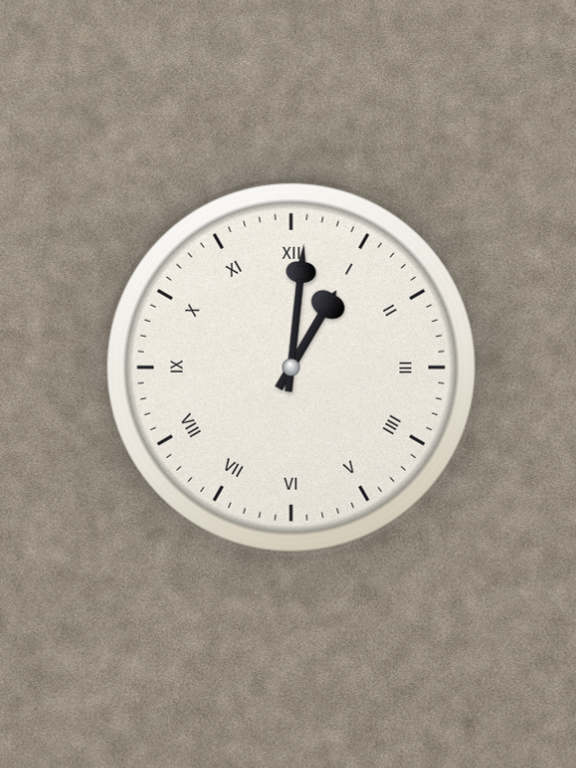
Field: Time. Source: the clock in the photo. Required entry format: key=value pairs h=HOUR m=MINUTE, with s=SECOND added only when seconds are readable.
h=1 m=1
